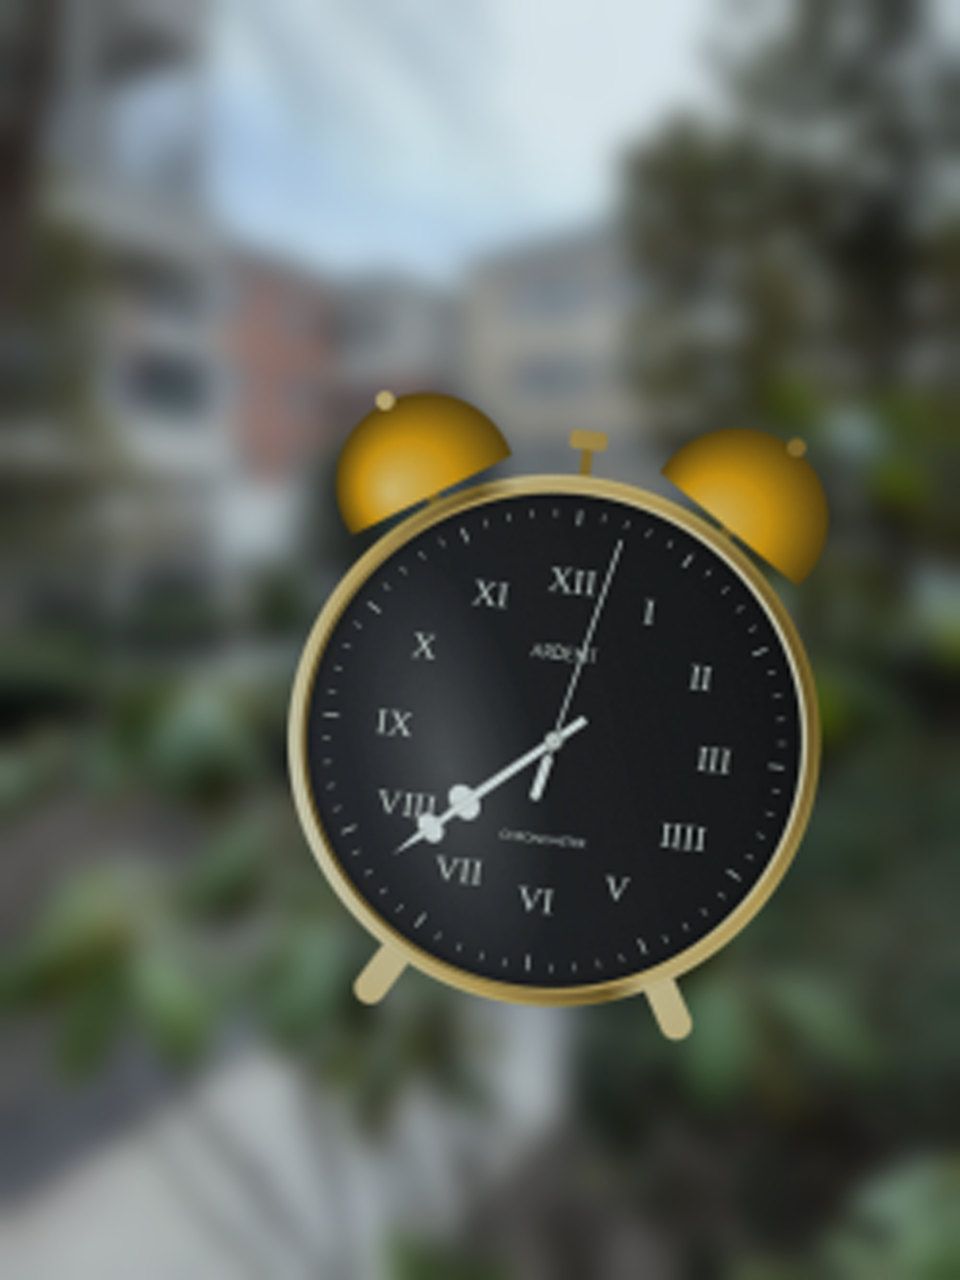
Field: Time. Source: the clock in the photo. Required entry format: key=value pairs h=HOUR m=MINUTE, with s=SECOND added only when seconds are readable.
h=7 m=38 s=2
